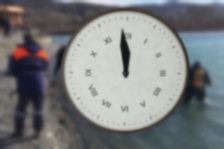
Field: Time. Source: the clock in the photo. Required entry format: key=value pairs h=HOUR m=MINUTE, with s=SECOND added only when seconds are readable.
h=11 m=59
